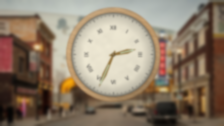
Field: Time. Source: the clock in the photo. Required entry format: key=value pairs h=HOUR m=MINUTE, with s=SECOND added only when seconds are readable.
h=2 m=34
